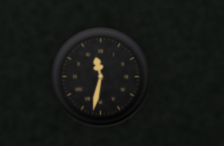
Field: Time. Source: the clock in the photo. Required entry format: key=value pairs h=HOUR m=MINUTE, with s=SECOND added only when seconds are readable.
h=11 m=32
